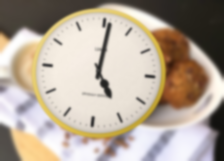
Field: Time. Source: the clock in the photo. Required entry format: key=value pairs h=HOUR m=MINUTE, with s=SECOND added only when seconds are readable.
h=5 m=1
